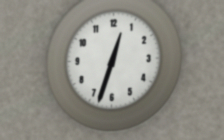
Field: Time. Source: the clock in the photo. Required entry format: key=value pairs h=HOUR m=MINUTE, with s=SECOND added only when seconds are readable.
h=12 m=33
